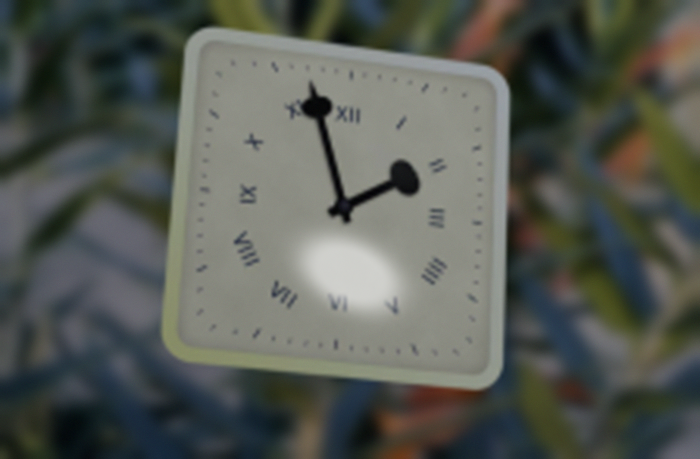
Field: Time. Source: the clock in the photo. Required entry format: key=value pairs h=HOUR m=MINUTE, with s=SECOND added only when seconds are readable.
h=1 m=57
